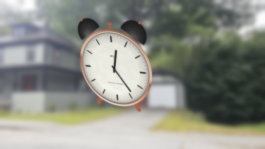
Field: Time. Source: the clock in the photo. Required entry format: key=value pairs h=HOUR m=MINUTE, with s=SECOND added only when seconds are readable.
h=12 m=24
